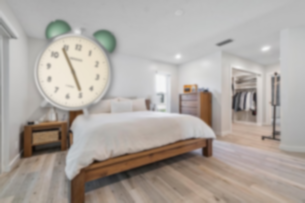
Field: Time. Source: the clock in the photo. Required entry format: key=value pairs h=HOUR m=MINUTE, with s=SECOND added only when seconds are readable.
h=4 m=54
